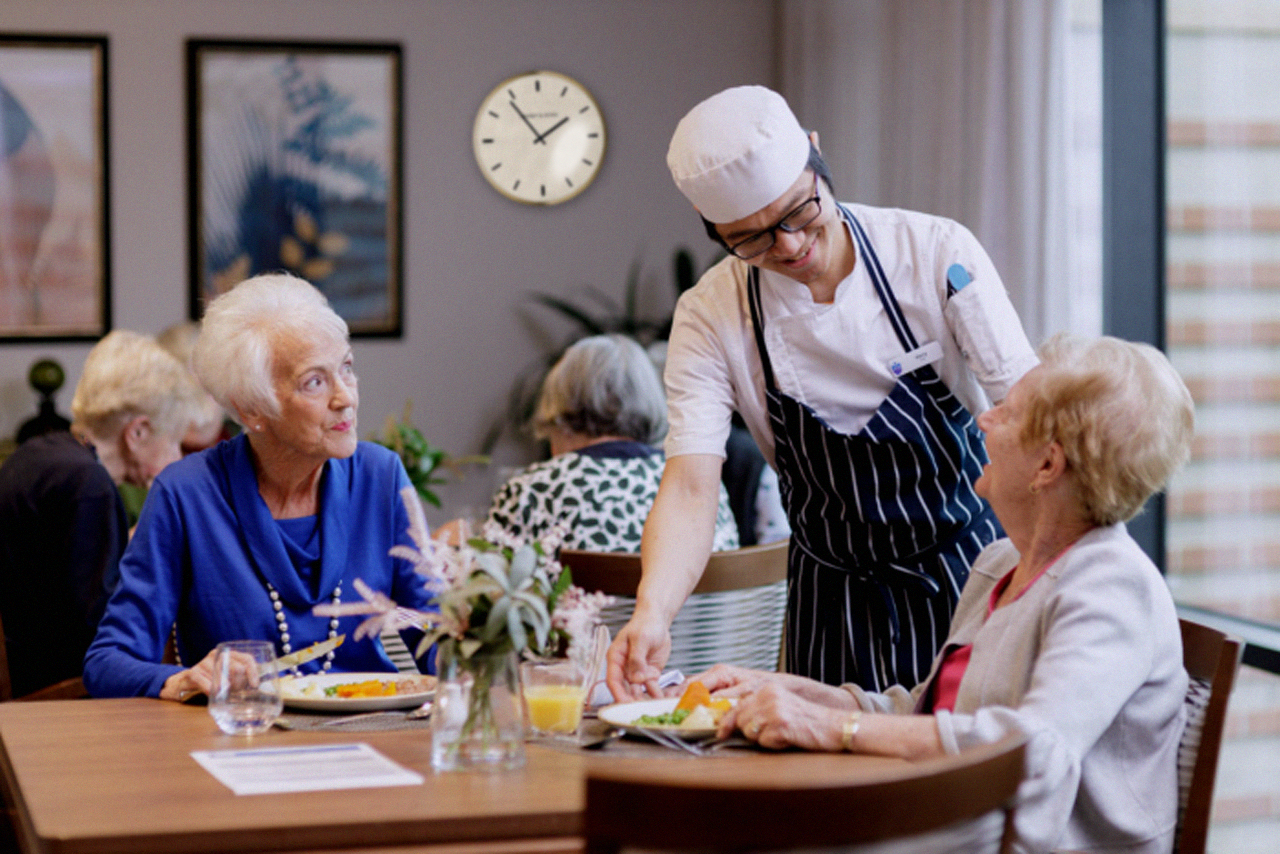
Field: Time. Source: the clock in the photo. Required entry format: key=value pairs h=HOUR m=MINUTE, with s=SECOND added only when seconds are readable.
h=1 m=54
